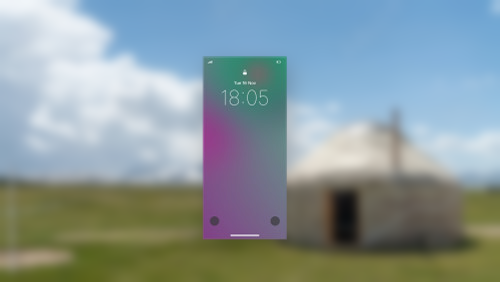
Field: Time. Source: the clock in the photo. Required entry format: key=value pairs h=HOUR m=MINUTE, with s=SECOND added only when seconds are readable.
h=18 m=5
